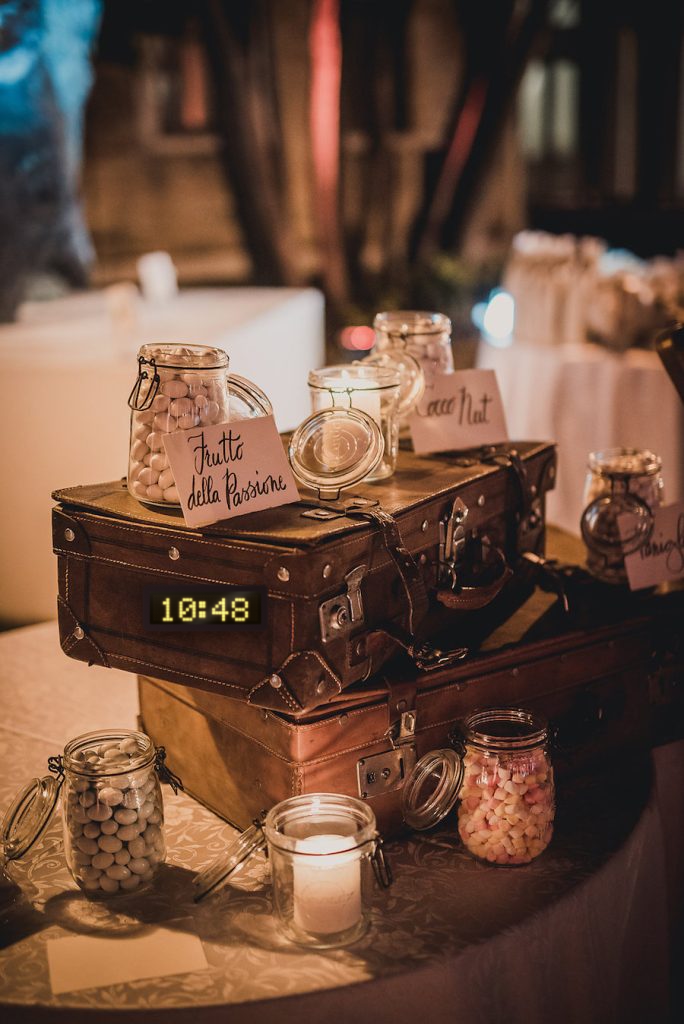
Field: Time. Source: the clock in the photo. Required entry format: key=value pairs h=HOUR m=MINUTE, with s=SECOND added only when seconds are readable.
h=10 m=48
